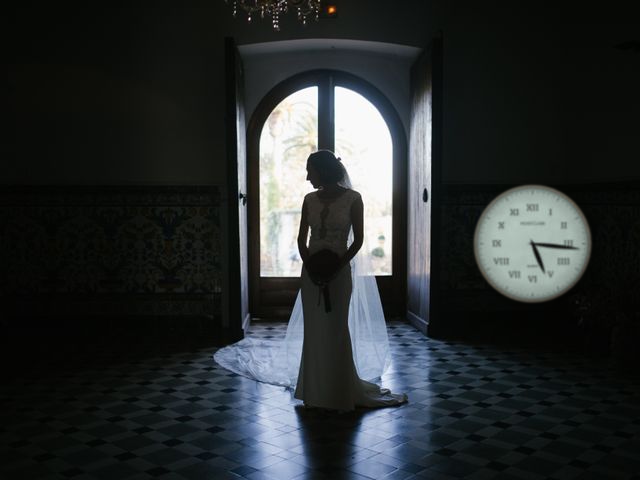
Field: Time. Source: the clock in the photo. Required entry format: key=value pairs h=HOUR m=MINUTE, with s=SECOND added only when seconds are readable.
h=5 m=16
